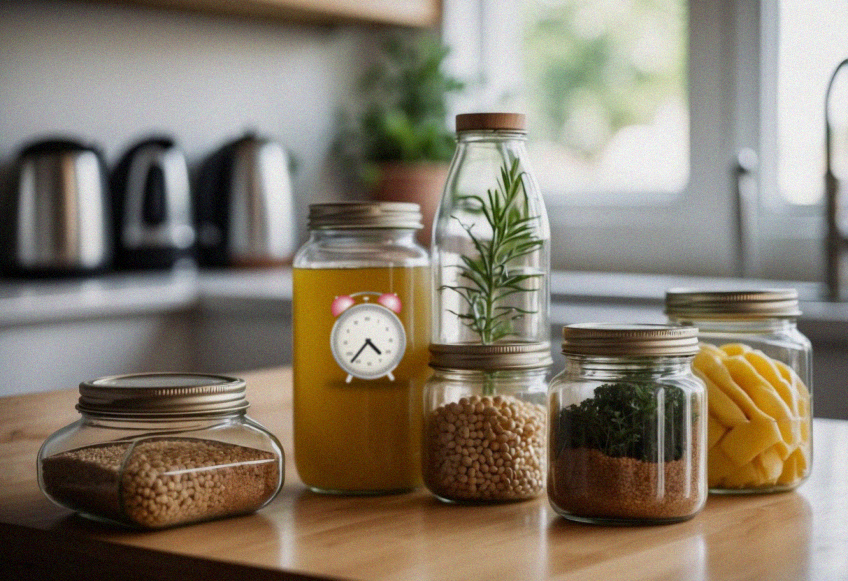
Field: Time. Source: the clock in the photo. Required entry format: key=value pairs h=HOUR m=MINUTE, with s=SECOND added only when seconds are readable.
h=4 m=37
